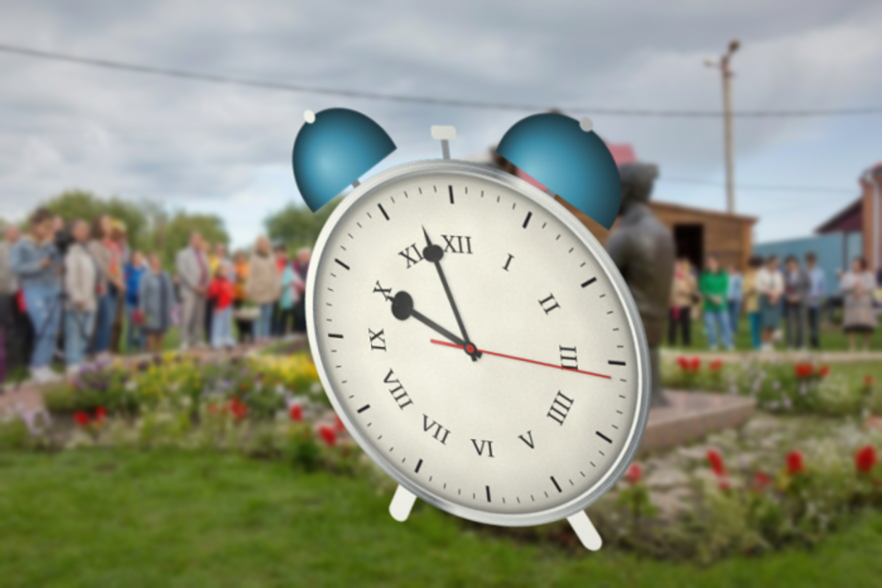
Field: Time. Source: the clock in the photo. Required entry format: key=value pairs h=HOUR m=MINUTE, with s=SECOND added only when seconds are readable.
h=9 m=57 s=16
